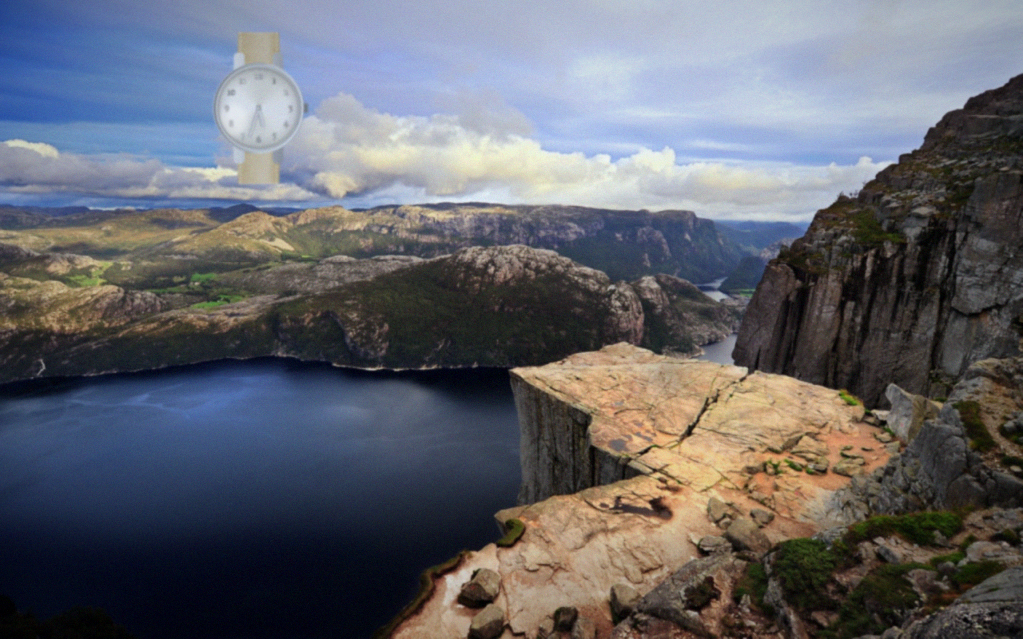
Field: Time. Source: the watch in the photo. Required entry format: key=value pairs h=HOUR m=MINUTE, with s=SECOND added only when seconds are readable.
h=5 m=33
